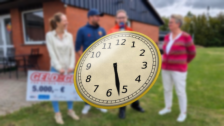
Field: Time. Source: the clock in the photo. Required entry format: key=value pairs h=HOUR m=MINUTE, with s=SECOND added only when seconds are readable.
h=5 m=27
